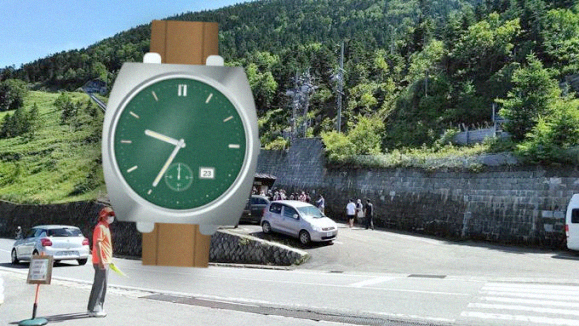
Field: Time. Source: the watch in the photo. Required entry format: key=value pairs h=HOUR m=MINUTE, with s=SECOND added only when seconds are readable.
h=9 m=35
